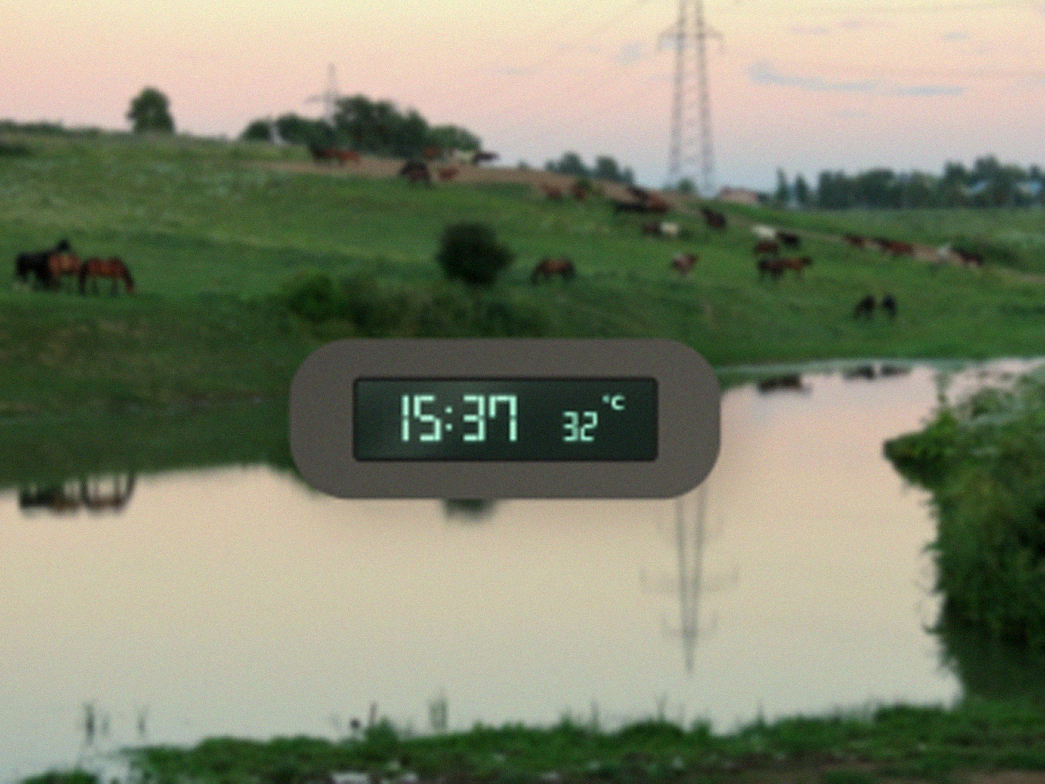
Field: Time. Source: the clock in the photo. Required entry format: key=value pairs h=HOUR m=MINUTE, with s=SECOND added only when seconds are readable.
h=15 m=37
